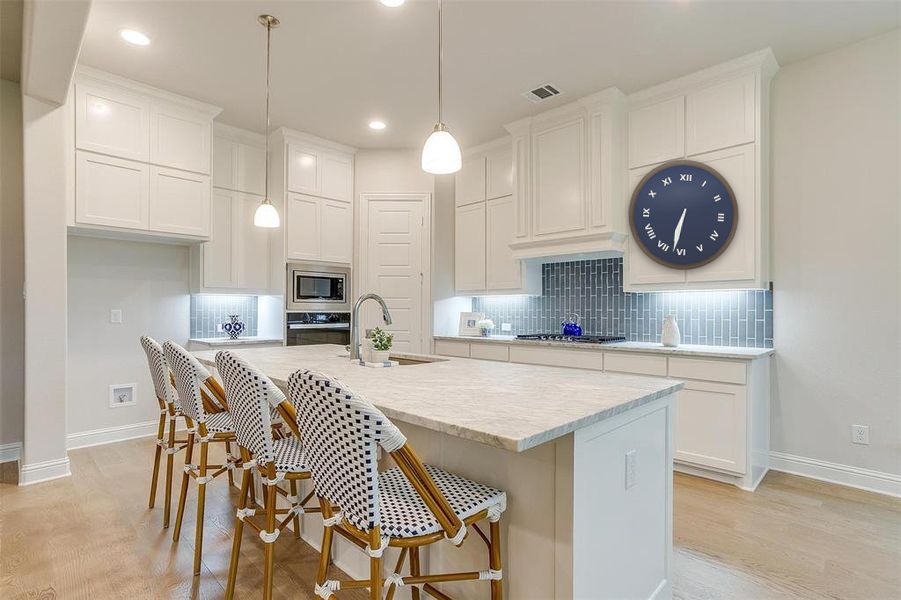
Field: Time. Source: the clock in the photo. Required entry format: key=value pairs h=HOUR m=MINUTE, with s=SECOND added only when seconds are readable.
h=6 m=32
